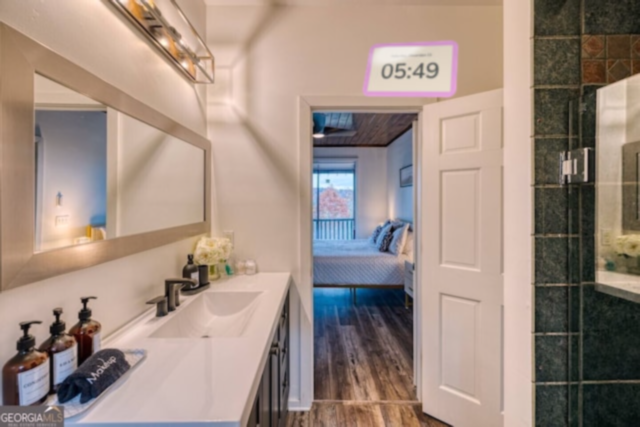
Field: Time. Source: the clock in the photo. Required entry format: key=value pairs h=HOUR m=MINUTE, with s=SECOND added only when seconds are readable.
h=5 m=49
